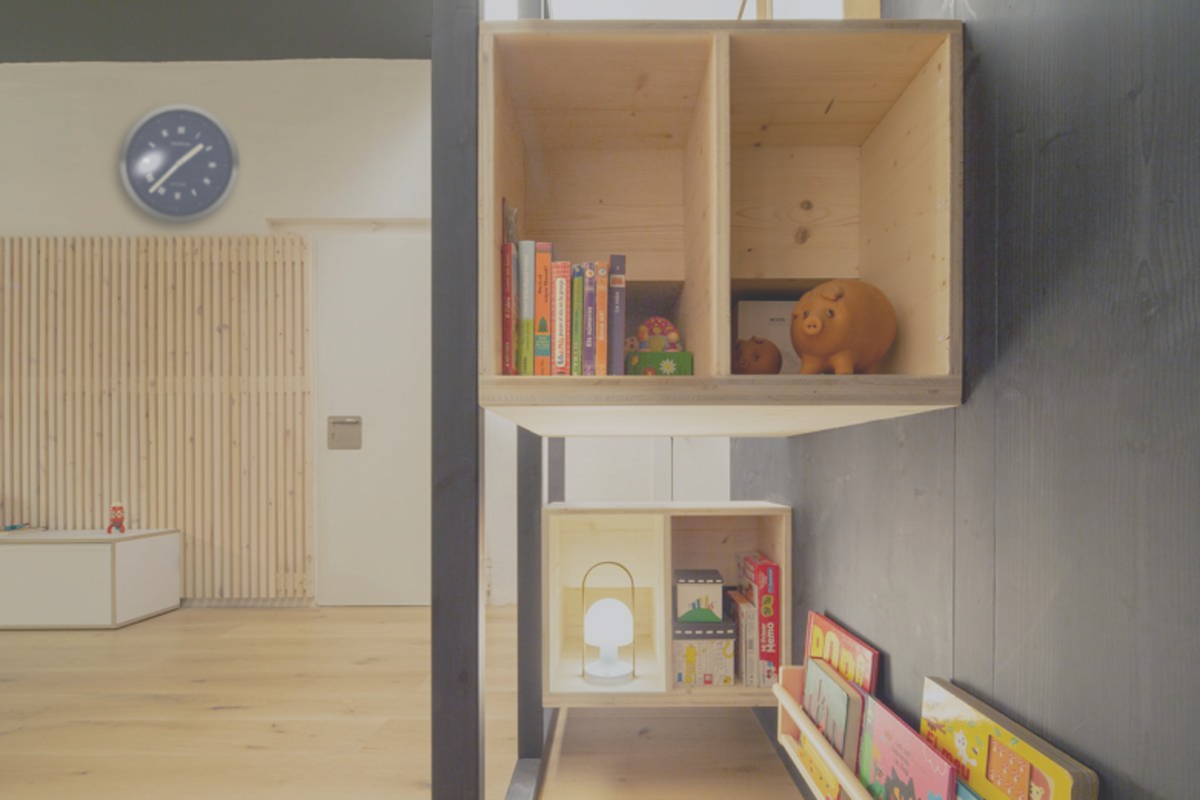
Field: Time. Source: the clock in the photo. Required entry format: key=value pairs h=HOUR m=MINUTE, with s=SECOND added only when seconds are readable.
h=1 m=37
